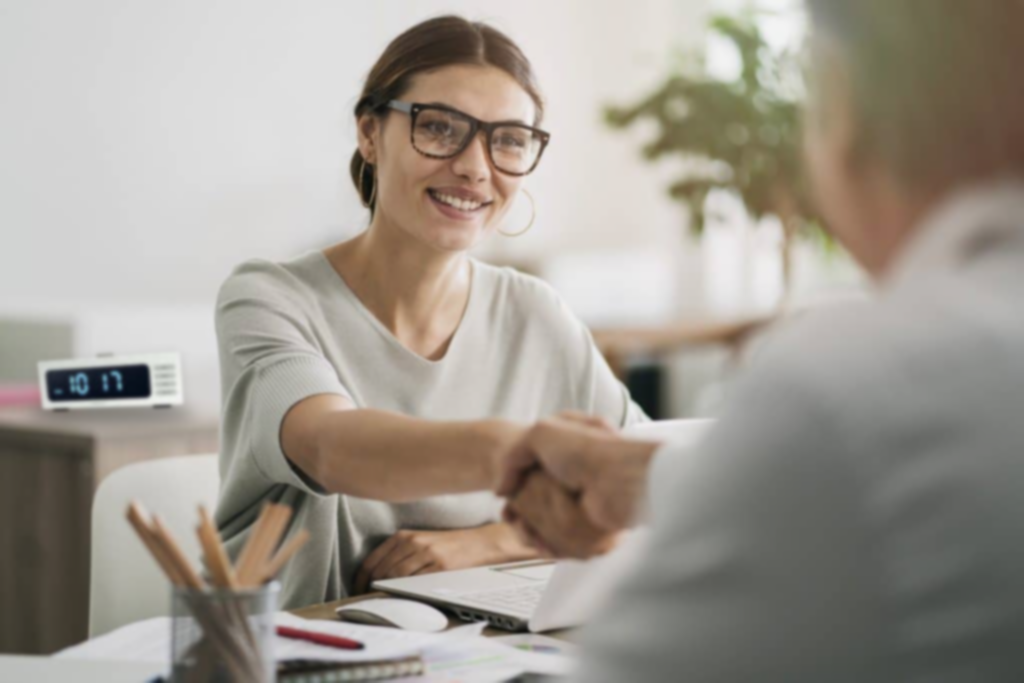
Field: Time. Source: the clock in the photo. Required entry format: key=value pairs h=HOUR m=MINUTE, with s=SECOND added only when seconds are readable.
h=10 m=17
